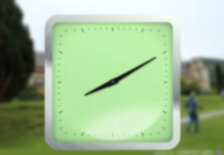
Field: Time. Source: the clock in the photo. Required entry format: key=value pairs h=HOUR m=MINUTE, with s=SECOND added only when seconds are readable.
h=8 m=10
